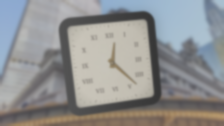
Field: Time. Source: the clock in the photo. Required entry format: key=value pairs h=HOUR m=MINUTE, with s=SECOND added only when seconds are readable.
h=12 m=23
